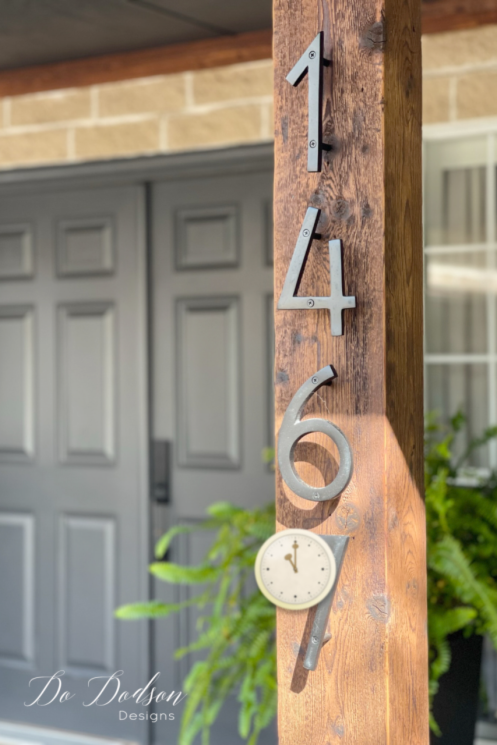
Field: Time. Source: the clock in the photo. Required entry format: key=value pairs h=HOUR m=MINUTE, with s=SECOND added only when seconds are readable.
h=11 m=0
